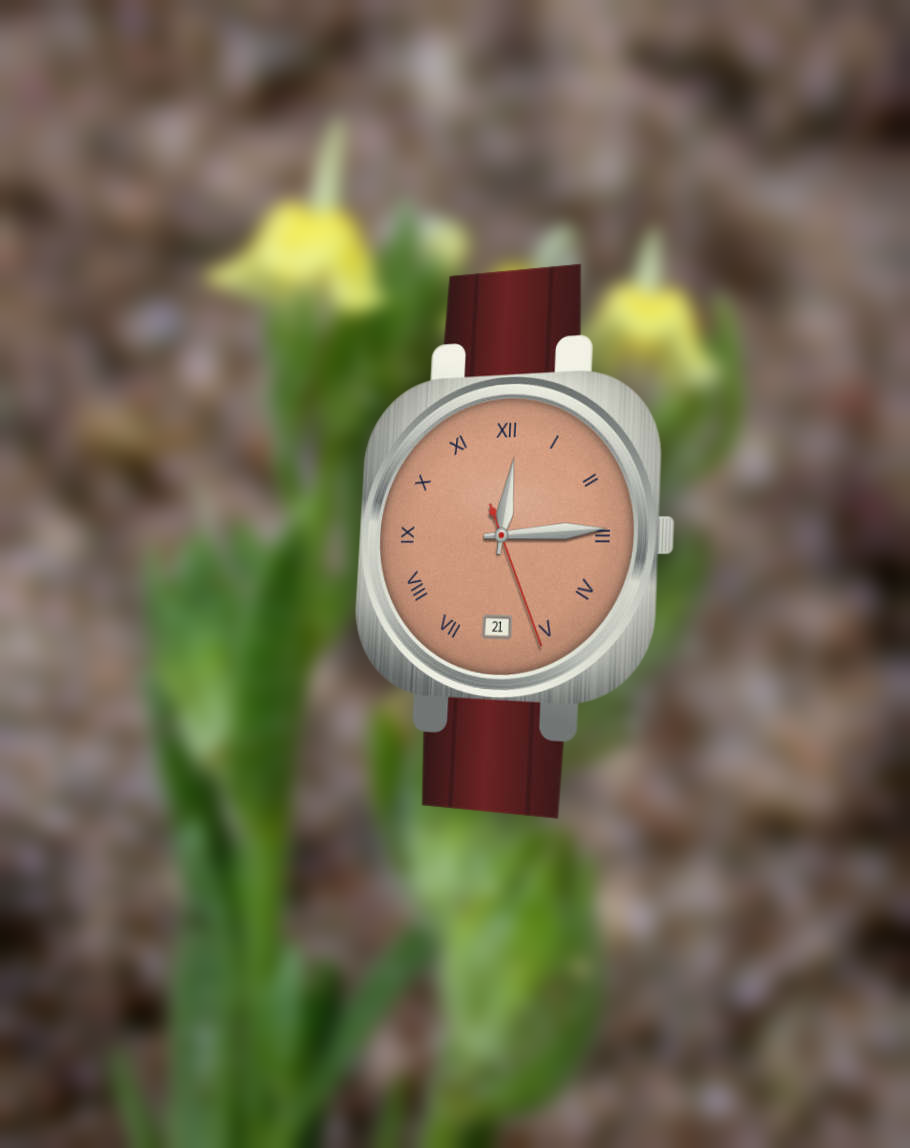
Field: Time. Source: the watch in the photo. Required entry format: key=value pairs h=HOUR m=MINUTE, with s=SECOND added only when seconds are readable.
h=12 m=14 s=26
